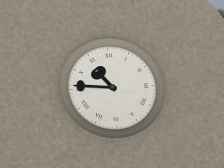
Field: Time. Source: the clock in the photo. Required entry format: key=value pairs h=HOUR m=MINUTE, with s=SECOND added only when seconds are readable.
h=10 m=46
